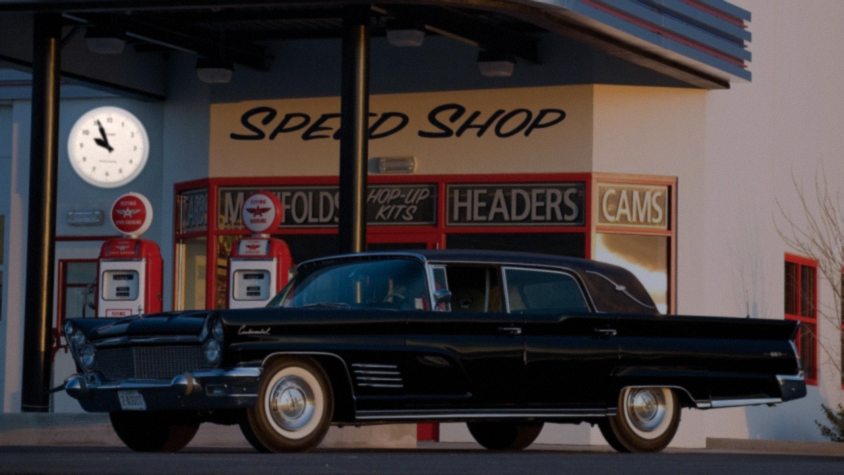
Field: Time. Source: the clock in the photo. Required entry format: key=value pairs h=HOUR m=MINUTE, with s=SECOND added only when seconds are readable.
h=9 m=56
